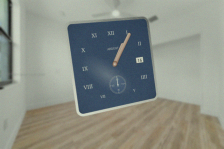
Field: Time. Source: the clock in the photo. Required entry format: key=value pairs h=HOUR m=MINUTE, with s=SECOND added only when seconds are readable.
h=1 m=6
